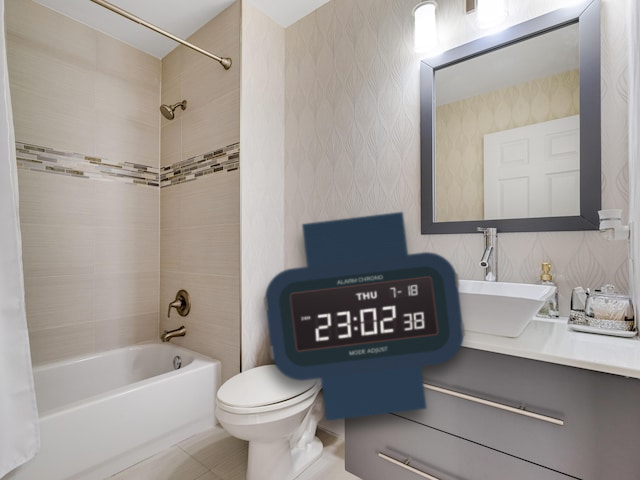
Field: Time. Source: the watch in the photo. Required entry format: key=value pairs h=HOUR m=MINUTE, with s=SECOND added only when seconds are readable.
h=23 m=2 s=38
